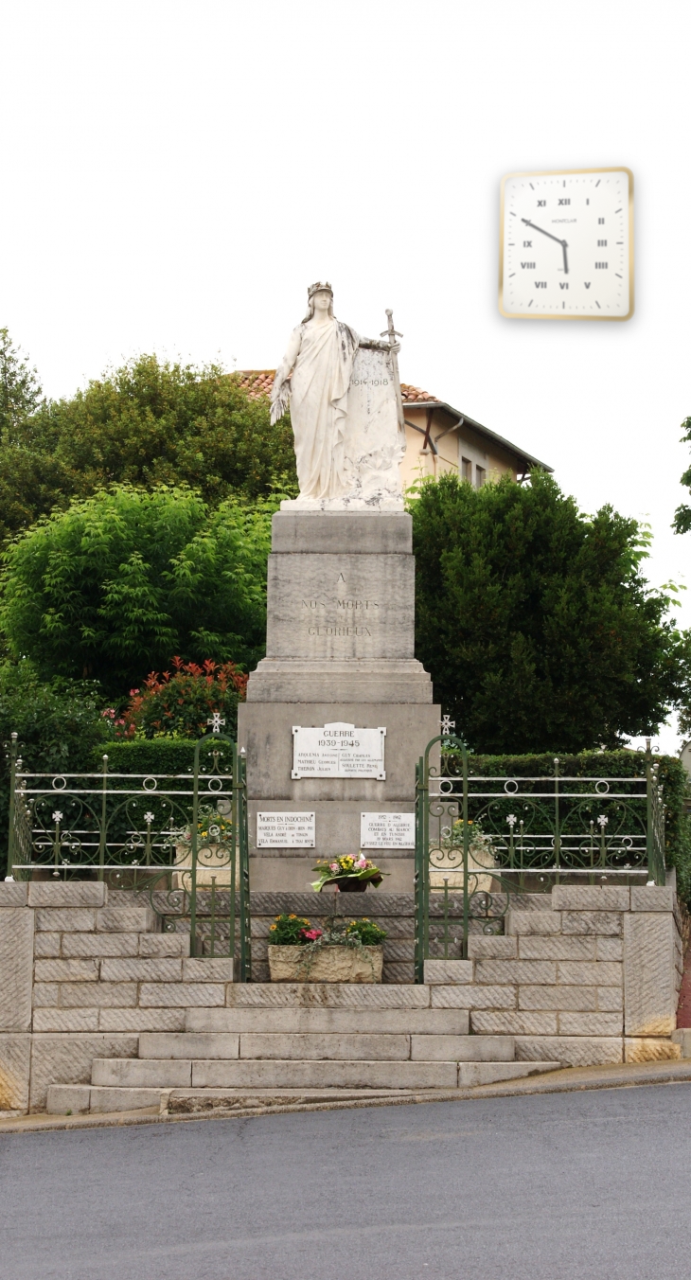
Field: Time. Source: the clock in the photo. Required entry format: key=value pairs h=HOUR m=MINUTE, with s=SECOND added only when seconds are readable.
h=5 m=50
